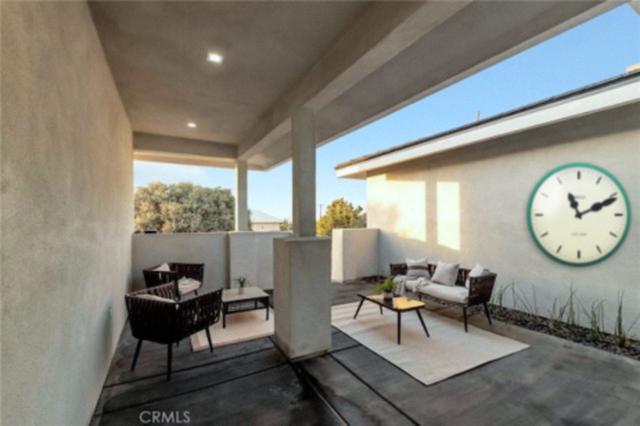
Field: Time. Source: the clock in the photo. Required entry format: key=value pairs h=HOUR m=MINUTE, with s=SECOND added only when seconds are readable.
h=11 m=11
